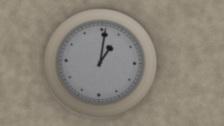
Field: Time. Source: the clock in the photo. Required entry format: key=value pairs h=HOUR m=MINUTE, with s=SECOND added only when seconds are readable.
h=1 m=1
